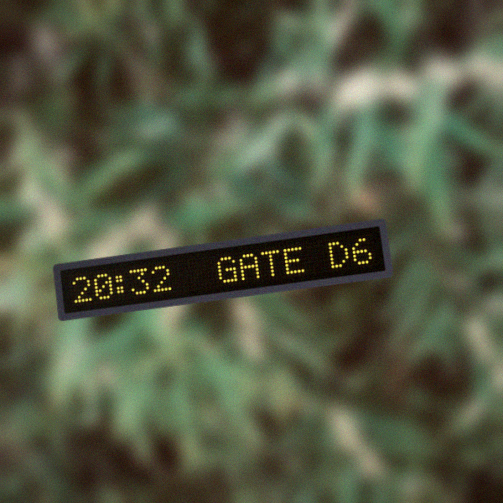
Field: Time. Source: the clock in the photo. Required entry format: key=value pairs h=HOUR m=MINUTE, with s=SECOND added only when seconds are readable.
h=20 m=32
